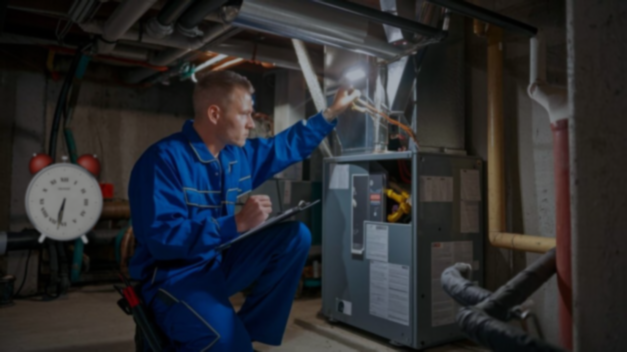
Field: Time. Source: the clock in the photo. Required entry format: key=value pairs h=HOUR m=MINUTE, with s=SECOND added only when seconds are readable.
h=6 m=32
